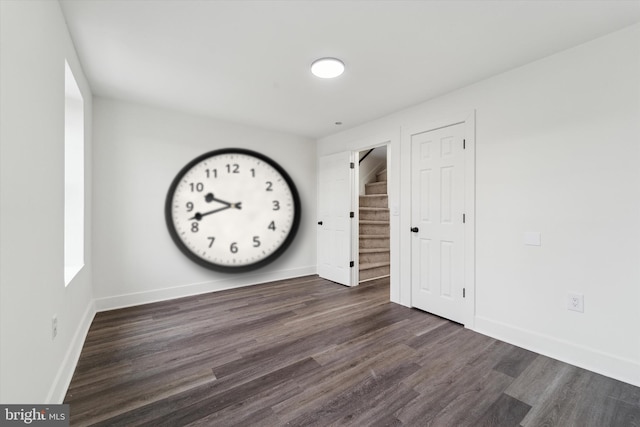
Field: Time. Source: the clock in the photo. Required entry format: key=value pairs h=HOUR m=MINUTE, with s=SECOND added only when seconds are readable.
h=9 m=42
